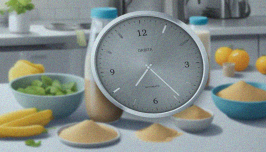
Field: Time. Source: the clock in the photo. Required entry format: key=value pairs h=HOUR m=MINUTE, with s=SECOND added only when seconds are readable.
h=7 m=24
